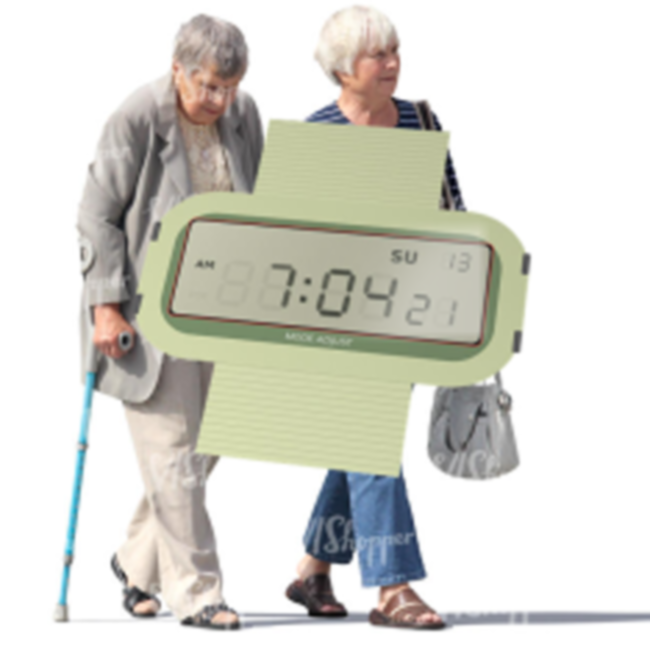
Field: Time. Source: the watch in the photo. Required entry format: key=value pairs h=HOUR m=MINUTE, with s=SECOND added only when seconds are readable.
h=7 m=4 s=21
